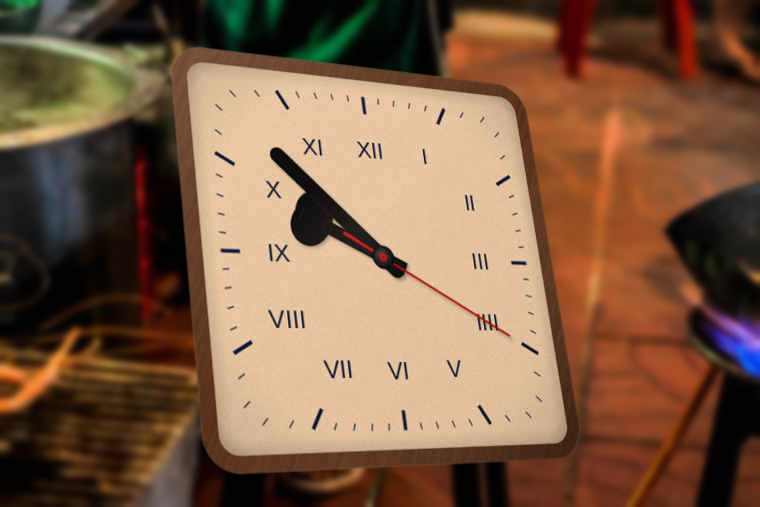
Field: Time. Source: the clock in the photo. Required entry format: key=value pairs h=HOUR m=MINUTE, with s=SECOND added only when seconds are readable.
h=9 m=52 s=20
